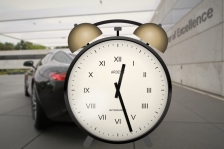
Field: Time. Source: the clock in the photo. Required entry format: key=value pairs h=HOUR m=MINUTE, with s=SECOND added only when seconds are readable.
h=12 m=27
